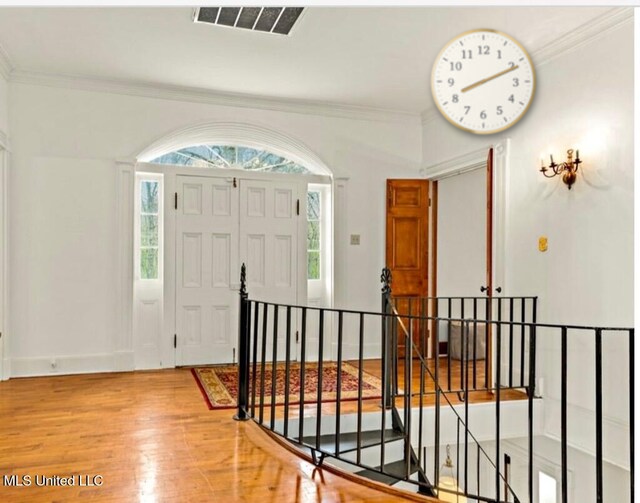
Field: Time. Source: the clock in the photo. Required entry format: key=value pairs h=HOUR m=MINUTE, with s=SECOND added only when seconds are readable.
h=8 m=11
